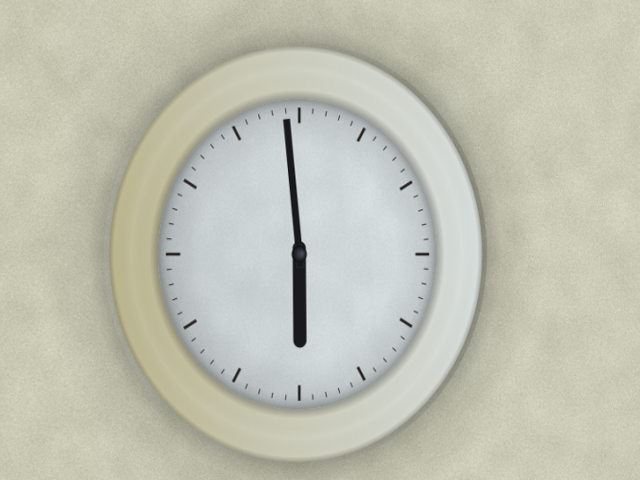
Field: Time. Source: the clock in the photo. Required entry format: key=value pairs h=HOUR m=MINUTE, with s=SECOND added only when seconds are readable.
h=5 m=59
